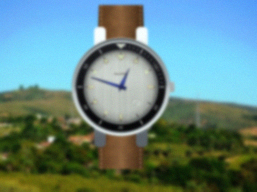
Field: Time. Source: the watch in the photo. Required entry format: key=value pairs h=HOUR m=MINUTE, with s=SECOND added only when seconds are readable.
h=12 m=48
